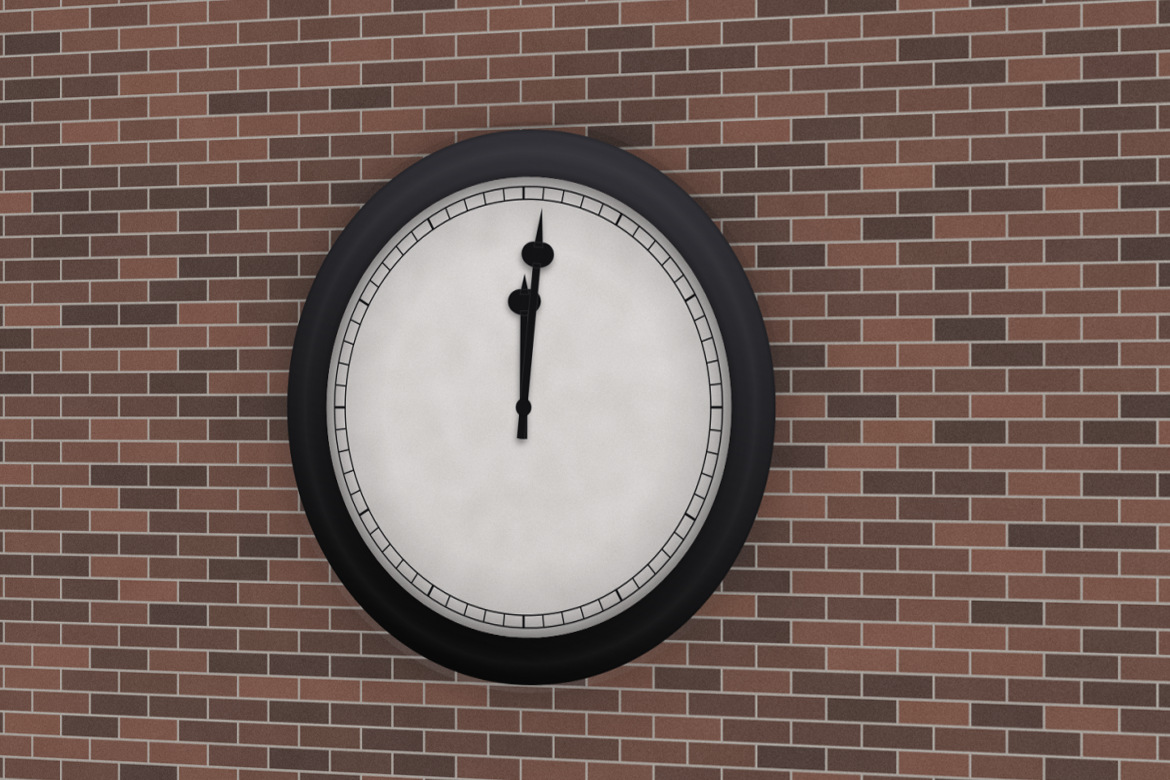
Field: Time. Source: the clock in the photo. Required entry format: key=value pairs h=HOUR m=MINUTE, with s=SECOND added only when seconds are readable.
h=12 m=1
